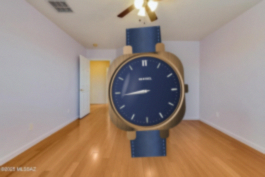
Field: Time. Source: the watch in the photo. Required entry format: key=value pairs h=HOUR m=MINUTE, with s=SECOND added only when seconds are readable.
h=8 m=44
